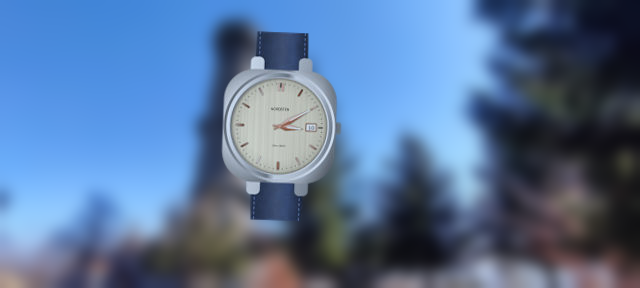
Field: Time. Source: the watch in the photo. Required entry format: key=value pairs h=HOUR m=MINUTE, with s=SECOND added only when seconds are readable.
h=3 m=10
